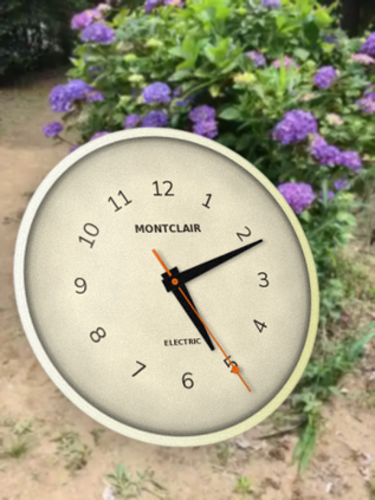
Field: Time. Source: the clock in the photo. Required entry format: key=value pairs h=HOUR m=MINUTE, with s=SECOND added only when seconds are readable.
h=5 m=11 s=25
